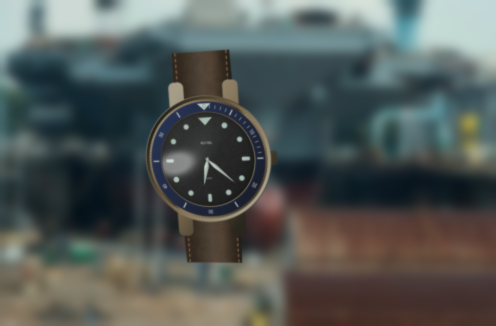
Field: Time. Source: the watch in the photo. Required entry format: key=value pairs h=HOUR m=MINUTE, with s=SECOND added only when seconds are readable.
h=6 m=22
